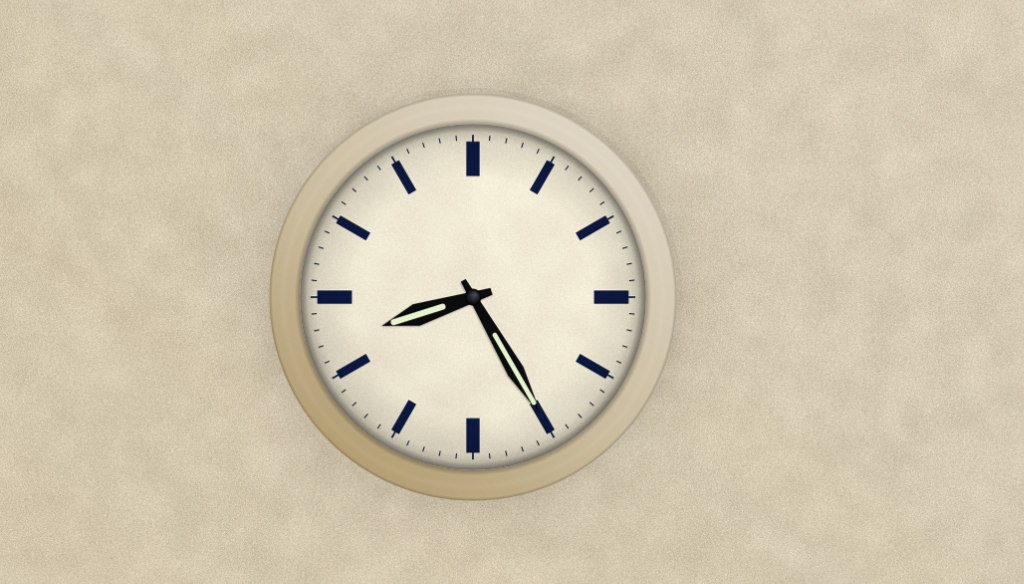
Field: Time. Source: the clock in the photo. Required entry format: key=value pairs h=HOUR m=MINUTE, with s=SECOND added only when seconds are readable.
h=8 m=25
